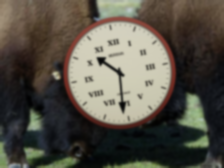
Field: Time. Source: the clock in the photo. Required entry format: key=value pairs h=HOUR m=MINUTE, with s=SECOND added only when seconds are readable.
h=10 m=31
